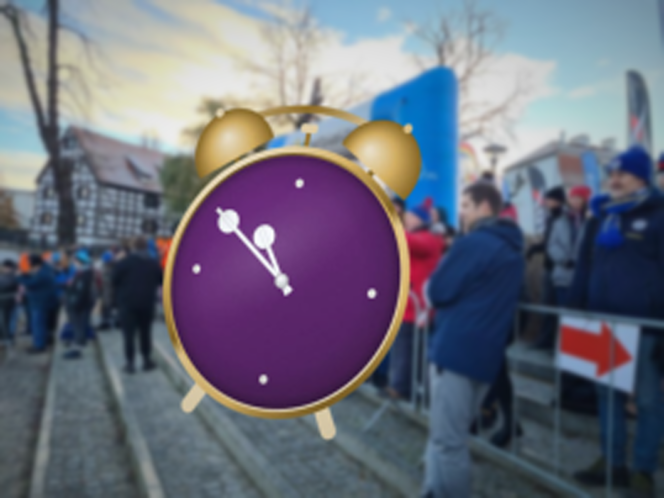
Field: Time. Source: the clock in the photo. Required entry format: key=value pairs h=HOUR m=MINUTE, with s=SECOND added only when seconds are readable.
h=10 m=51
